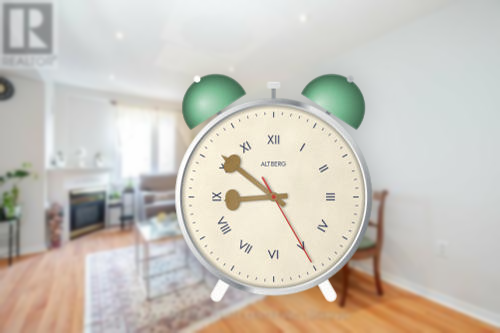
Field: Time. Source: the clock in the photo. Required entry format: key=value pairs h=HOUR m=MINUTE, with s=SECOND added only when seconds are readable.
h=8 m=51 s=25
